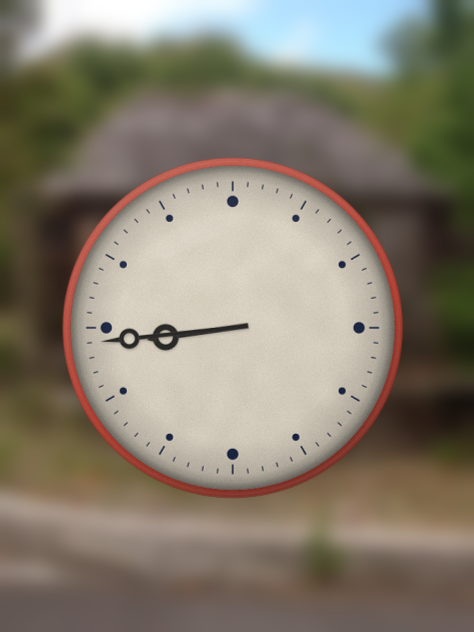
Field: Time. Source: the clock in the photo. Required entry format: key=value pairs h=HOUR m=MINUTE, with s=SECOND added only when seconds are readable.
h=8 m=44
